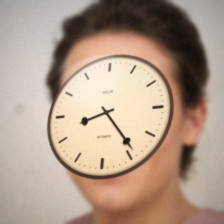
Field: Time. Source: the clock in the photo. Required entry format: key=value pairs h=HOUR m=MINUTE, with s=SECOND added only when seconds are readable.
h=8 m=24
